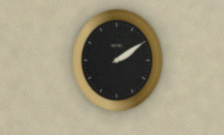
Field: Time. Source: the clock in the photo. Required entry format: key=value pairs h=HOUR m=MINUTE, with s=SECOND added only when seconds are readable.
h=2 m=10
